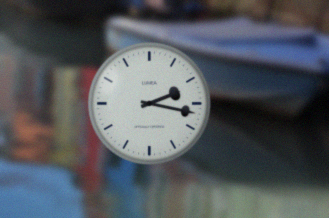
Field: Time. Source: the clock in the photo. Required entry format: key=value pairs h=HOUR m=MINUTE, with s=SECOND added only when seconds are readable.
h=2 m=17
